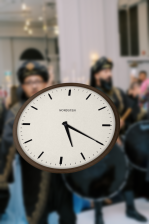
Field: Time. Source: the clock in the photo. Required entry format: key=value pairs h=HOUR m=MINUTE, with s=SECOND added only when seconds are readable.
h=5 m=20
